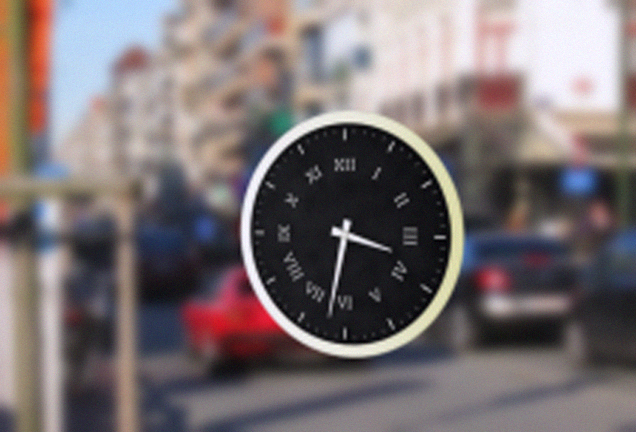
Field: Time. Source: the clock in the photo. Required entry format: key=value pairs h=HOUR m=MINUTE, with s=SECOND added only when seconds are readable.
h=3 m=32
